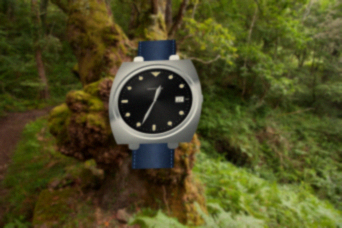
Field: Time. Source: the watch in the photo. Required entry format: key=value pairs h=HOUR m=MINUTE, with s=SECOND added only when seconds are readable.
h=12 m=34
